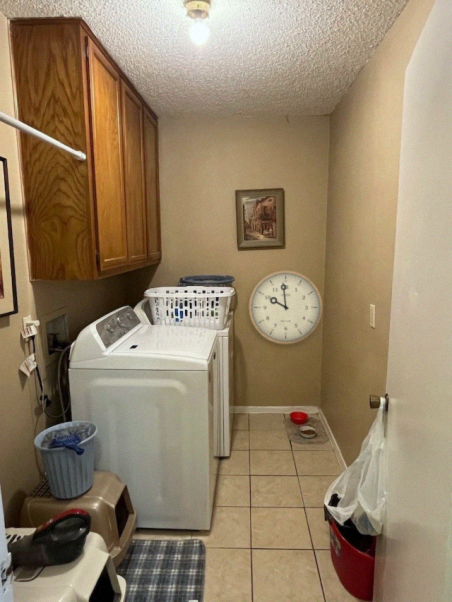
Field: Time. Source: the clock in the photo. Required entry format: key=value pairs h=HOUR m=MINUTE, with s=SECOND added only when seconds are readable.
h=9 m=59
